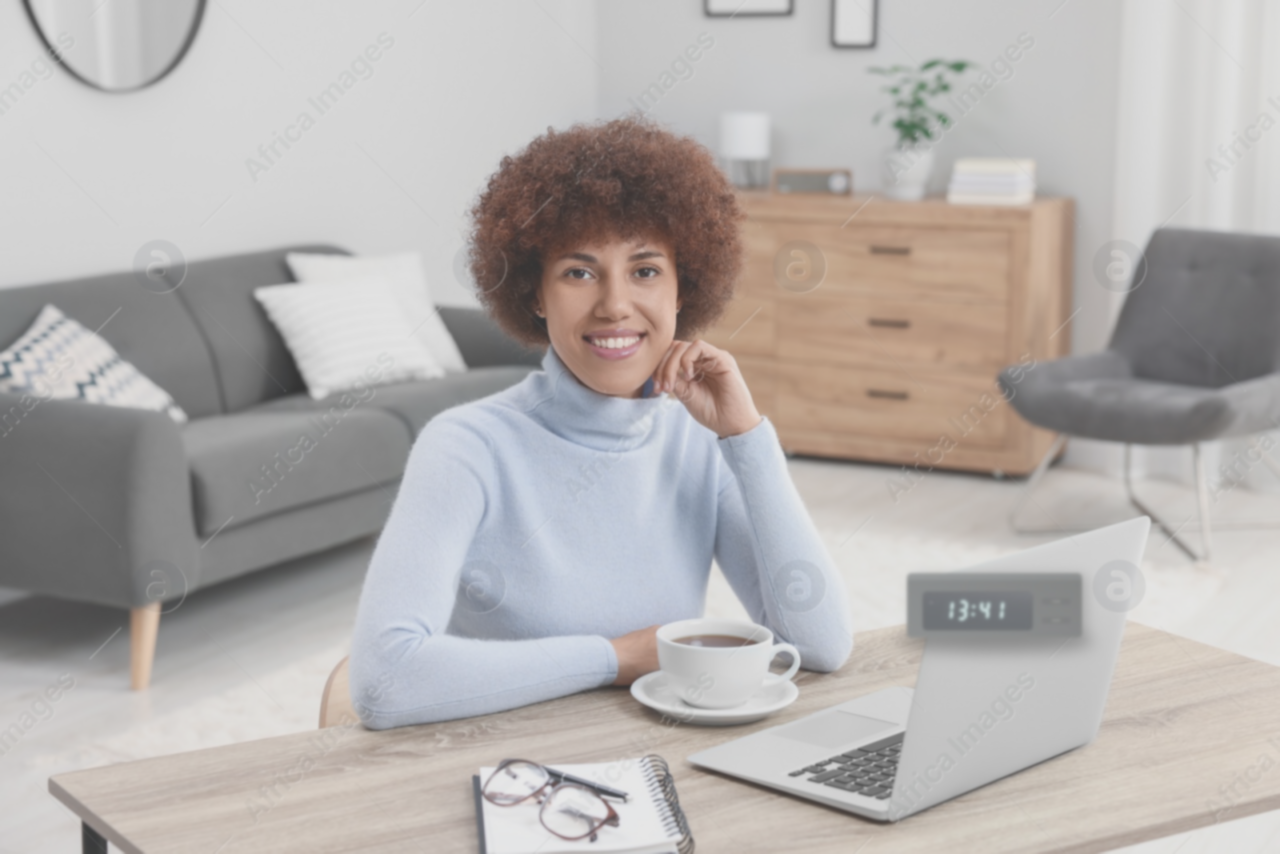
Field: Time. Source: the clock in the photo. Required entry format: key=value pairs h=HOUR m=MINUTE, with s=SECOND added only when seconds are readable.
h=13 m=41
